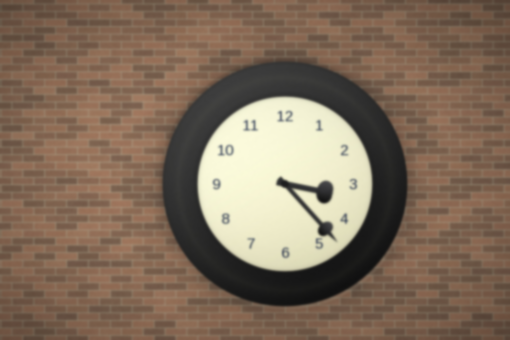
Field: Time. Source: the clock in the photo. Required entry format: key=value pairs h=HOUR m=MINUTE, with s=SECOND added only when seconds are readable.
h=3 m=23
